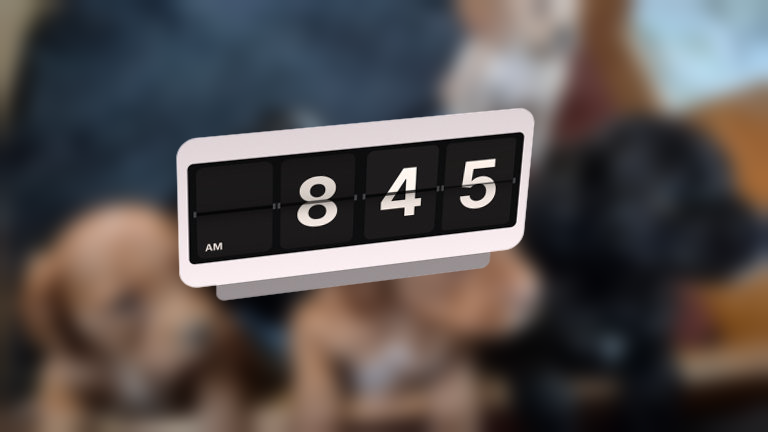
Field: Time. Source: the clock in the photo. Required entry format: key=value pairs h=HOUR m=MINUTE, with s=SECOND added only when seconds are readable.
h=8 m=45
